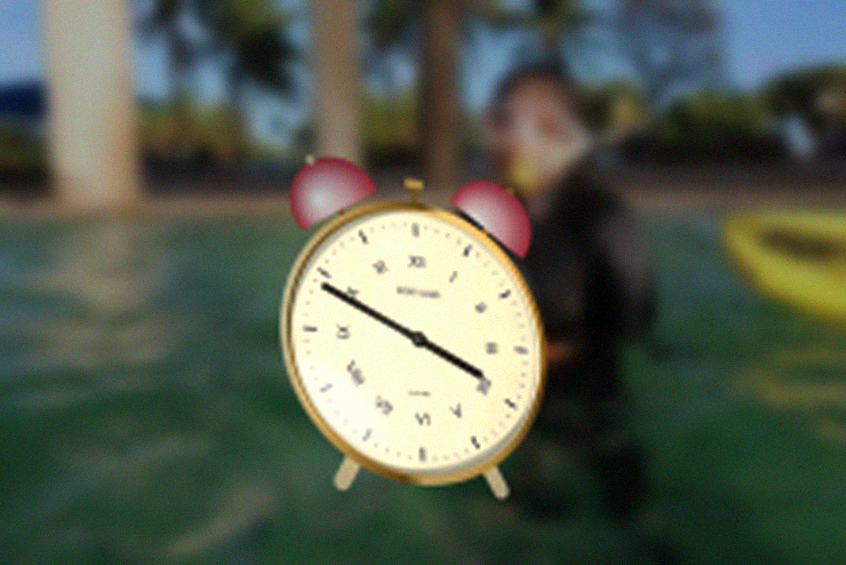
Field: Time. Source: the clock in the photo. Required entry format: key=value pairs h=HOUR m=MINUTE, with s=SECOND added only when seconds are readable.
h=3 m=49
